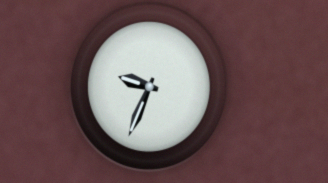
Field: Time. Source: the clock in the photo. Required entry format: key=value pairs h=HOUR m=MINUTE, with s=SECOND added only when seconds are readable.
h=9 m=34
